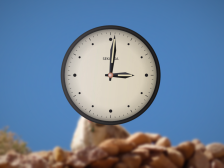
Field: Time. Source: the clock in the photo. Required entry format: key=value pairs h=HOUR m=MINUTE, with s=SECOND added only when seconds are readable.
h=3 m=1
